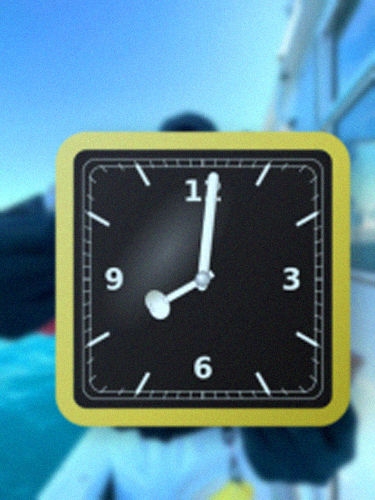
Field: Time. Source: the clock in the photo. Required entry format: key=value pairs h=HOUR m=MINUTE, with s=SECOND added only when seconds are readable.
h=8 m=1
